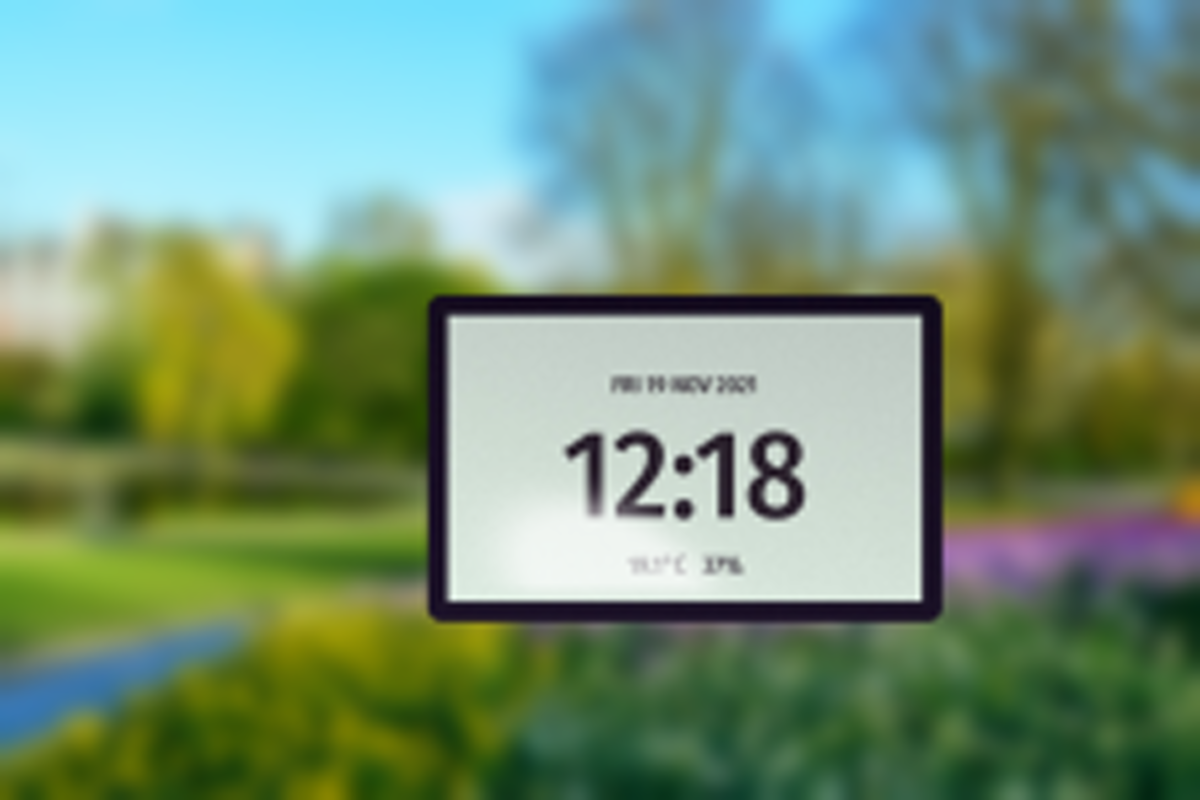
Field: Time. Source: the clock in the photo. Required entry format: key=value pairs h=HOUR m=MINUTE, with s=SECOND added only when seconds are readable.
h=12 m=18
